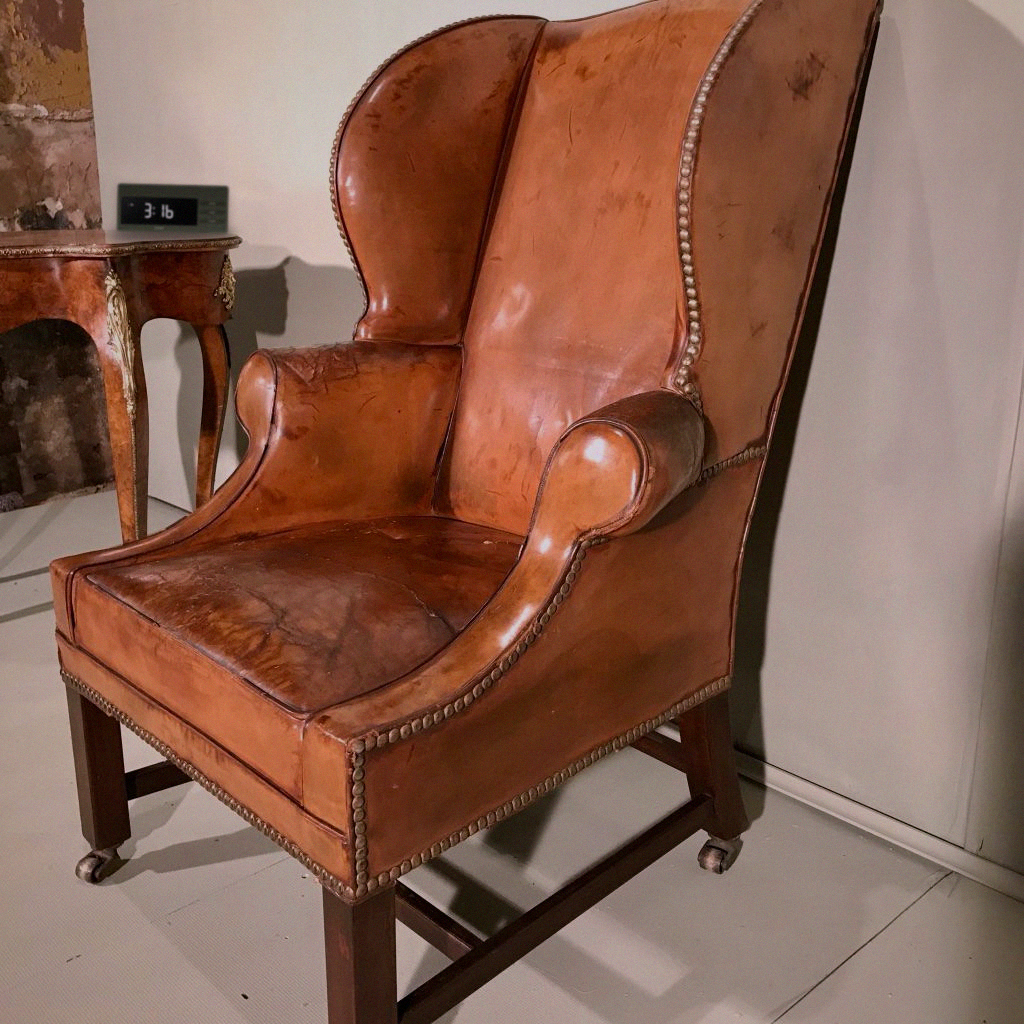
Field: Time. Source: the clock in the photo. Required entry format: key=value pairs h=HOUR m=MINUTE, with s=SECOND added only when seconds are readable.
h=3 m=16
